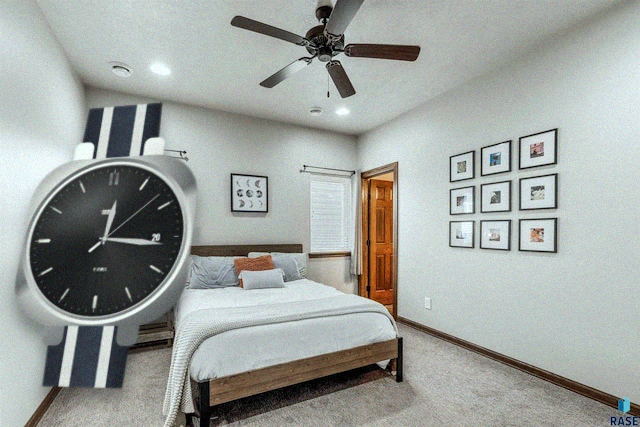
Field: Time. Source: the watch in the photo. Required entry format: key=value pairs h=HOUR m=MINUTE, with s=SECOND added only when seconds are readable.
h=12 m=16 s=8
